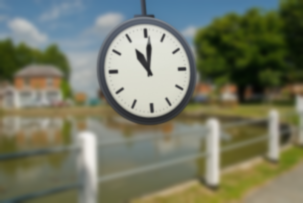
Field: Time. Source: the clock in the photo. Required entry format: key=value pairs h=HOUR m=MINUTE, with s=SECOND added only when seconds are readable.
h=11 m=1
